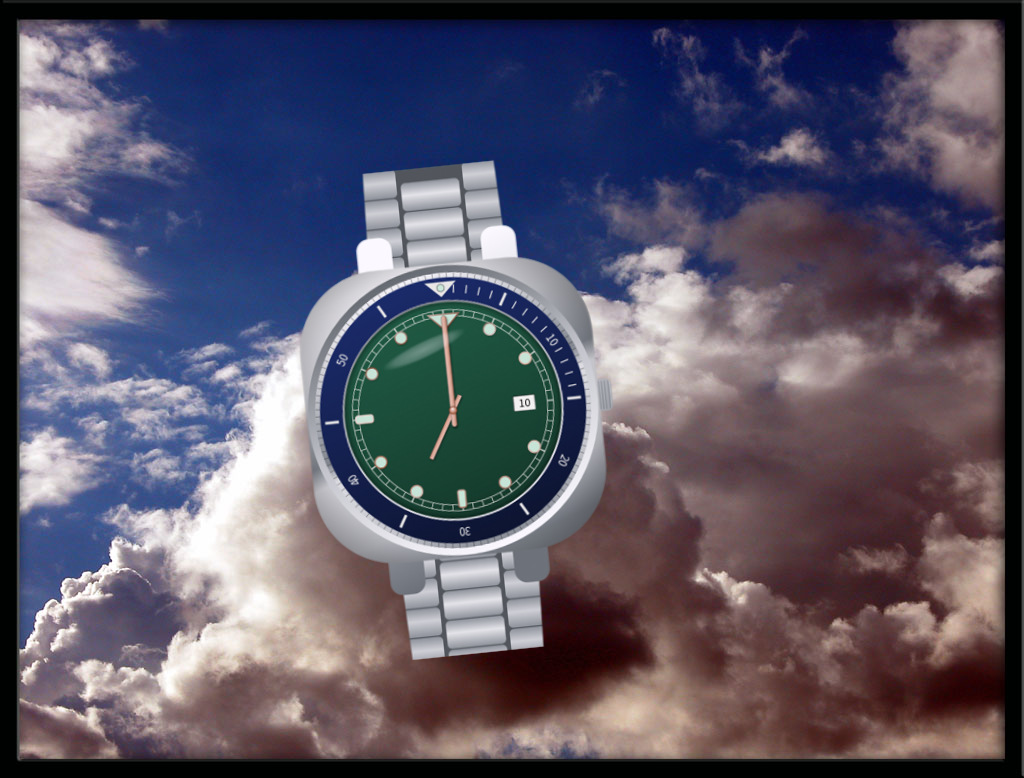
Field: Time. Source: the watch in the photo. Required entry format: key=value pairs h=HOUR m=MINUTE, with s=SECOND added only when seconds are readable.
h=7 m=0
